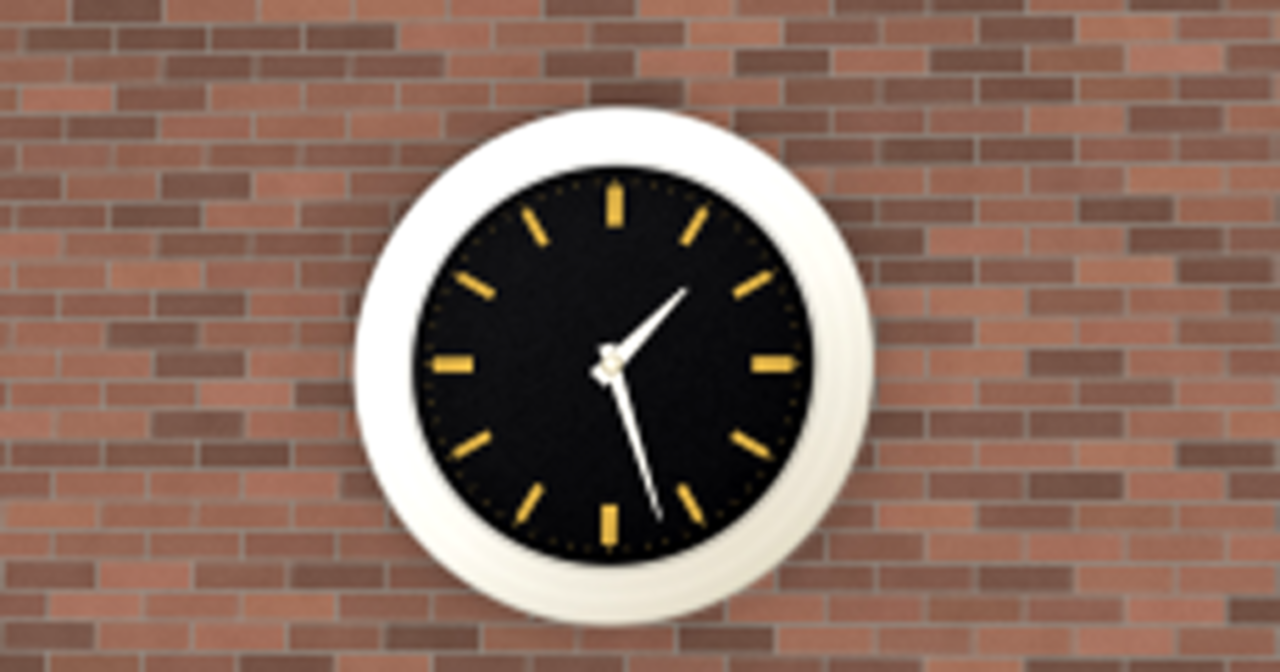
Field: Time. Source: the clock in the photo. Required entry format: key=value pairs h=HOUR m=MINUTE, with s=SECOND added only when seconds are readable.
h=1 m=27
